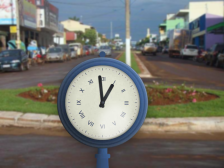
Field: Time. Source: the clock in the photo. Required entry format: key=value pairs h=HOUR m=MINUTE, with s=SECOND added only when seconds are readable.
h=12 m=59
